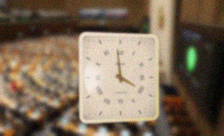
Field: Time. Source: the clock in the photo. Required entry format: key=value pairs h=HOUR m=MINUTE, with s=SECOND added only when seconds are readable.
h=3 m=59
